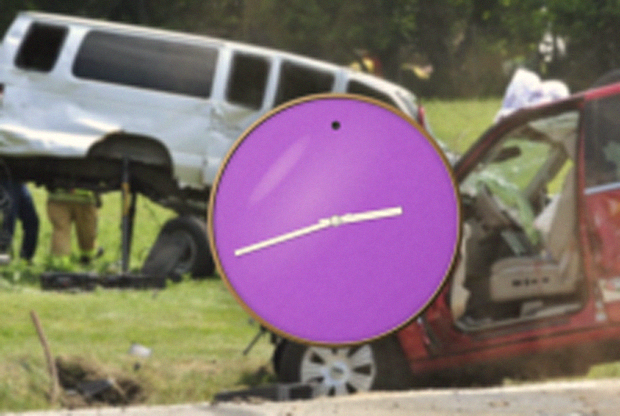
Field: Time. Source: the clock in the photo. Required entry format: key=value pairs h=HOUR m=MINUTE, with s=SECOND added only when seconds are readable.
h=2 m=42
